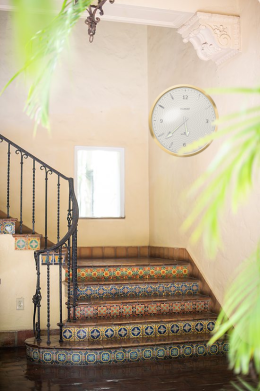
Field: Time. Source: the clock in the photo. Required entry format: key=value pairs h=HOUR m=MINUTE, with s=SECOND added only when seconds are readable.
h=5 m=38
